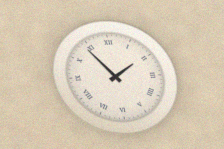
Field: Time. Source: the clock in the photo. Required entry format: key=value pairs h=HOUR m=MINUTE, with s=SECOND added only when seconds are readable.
h=1 m=54
